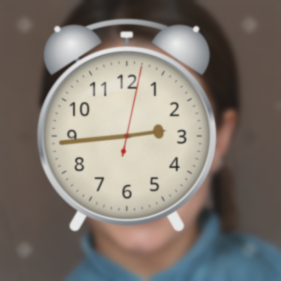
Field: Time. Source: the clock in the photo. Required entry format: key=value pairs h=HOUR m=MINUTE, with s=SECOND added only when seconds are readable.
h=2 m=44 s=2
